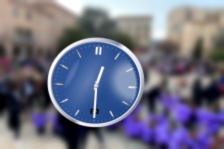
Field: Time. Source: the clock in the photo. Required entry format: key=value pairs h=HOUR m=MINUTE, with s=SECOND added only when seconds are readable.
h=12 m=30
